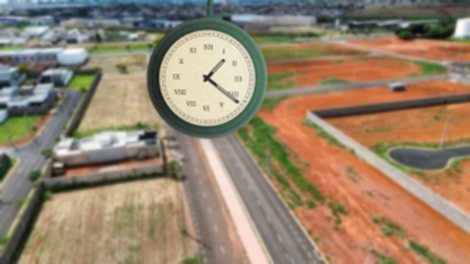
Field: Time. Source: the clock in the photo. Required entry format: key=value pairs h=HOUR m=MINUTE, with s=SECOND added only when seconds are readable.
h=1 m=21
